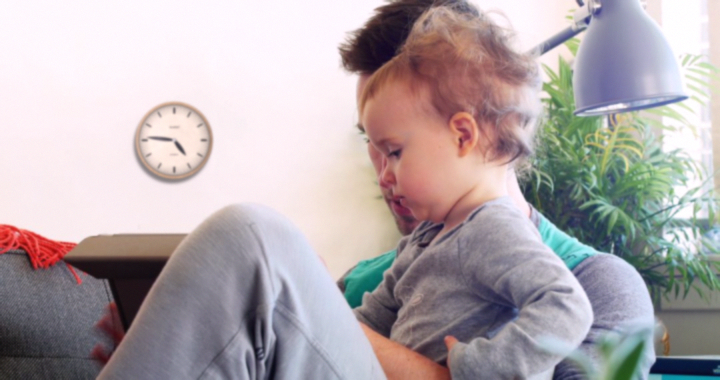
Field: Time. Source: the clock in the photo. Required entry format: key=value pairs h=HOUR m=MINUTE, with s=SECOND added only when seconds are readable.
h=4 m=46
